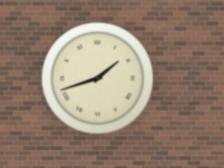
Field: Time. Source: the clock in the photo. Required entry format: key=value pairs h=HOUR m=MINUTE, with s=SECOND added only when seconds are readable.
h=1 m=42
